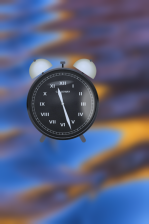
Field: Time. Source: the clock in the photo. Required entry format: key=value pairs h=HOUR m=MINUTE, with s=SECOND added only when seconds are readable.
h=11 m=27
